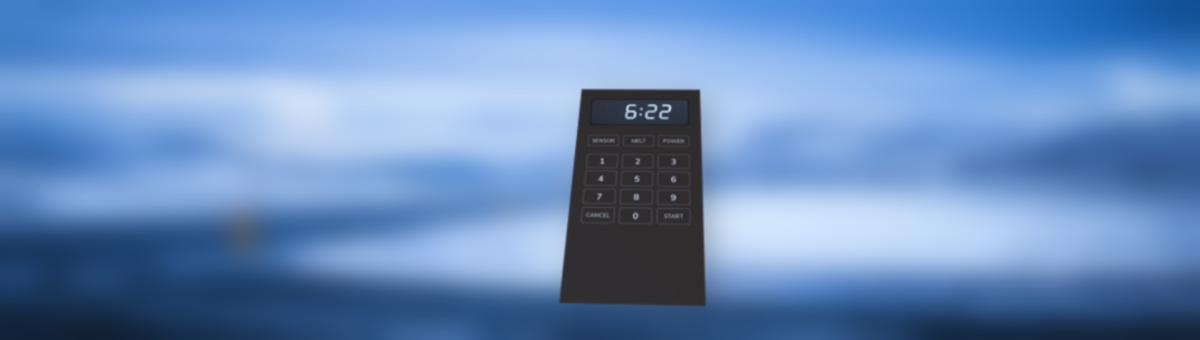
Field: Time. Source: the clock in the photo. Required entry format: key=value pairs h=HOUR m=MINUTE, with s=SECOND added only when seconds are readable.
h=6 m=22
